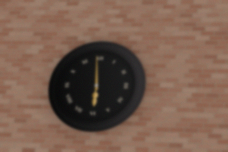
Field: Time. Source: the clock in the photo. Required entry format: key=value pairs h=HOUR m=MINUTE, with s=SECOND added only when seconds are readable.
h=5 m=59
